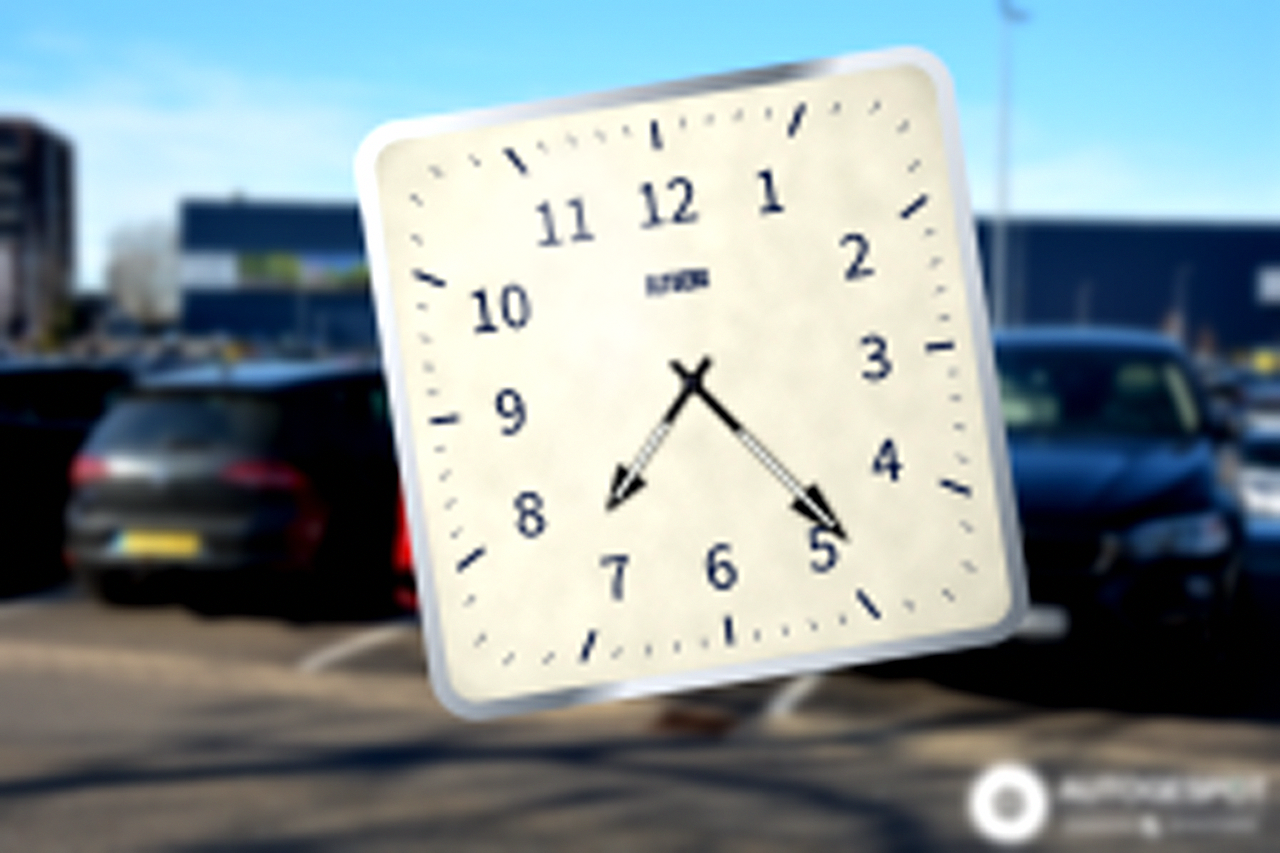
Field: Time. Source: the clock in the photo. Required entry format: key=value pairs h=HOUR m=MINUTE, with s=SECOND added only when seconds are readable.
h=7 m=24
